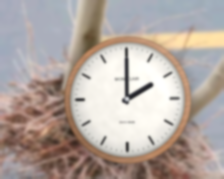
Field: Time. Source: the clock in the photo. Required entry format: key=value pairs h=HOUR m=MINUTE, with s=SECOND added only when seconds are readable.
h=2 m=0
